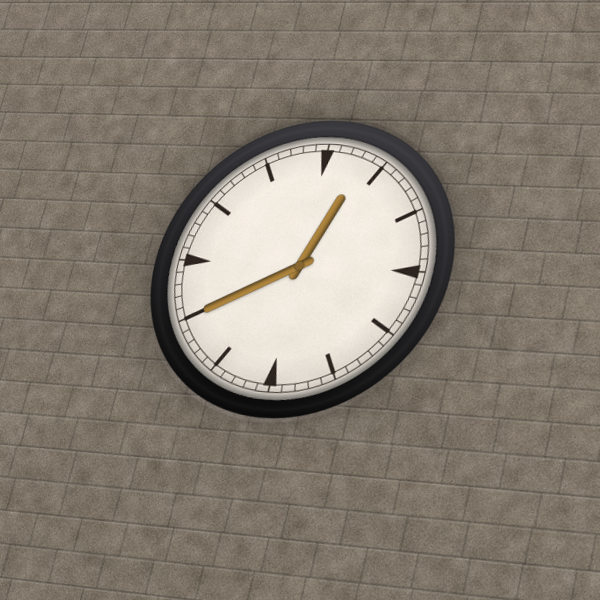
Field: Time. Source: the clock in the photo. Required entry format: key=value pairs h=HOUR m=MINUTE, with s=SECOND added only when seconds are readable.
h=12 m=40
